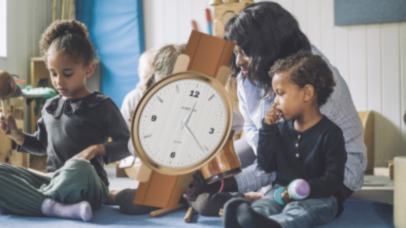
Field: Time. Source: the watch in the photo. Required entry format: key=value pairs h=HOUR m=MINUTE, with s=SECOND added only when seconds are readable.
h=12 m=21
